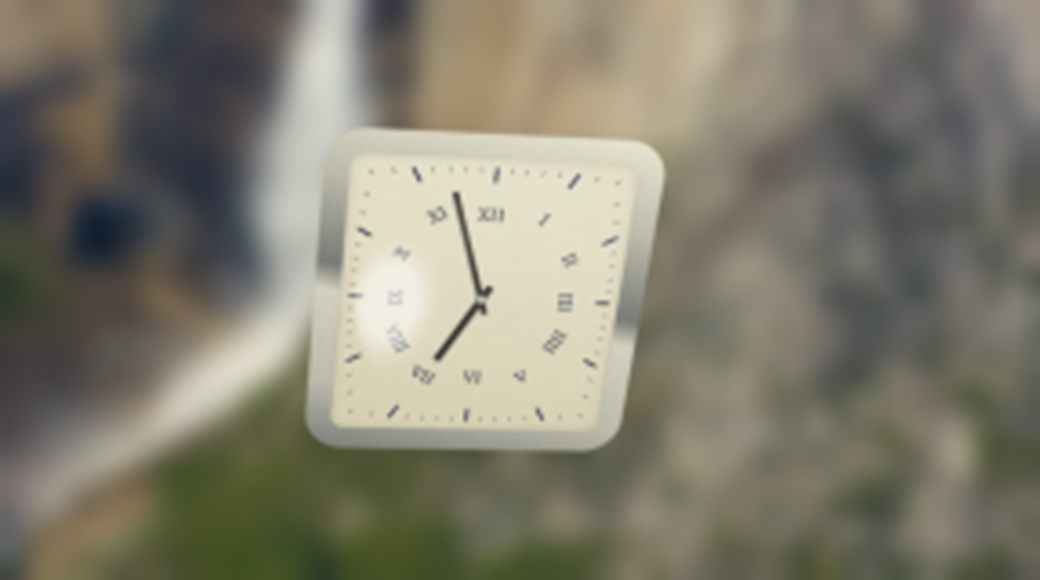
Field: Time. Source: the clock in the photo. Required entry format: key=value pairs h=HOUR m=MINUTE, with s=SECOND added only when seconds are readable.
h=6 m=57
